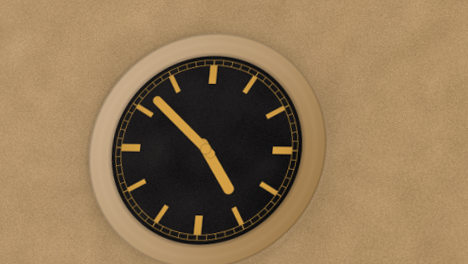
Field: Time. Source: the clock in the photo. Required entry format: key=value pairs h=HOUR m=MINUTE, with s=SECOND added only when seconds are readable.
h=4 m=52
